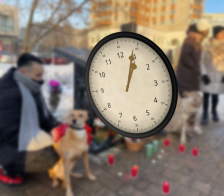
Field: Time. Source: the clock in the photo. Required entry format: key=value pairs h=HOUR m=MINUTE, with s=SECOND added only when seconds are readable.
h=1 m=4
